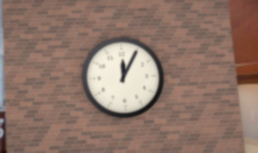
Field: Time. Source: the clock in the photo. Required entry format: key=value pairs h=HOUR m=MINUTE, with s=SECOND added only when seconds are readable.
h=12 m=5
